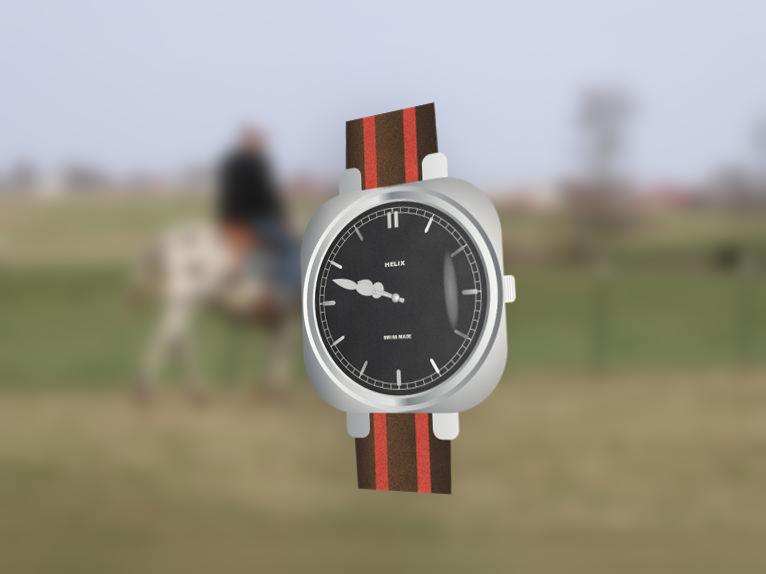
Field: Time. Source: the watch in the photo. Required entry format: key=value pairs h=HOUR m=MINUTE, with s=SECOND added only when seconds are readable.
h=9 m=48
